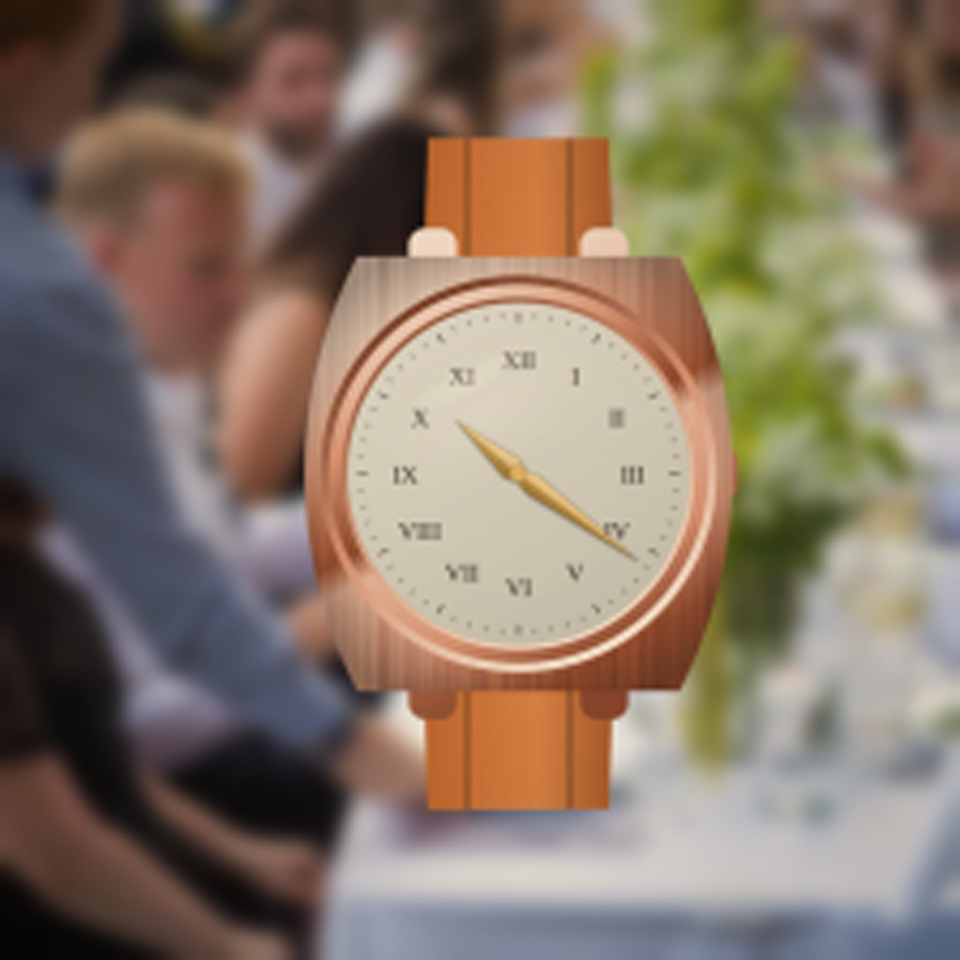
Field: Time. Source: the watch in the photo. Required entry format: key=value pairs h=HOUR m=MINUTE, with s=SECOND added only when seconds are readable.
h=10 m=21
